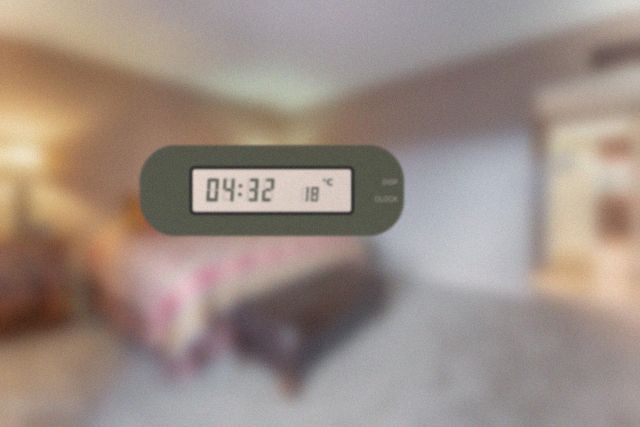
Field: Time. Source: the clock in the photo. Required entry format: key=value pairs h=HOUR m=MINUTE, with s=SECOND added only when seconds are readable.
h=4 m=32
